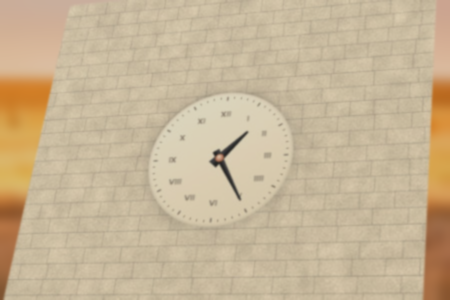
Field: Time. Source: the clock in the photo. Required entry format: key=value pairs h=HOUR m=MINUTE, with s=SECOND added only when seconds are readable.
h=1 m=25
